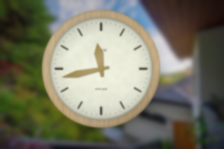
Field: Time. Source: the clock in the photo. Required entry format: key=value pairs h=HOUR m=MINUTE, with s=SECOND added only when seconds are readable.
h=11 m=43
